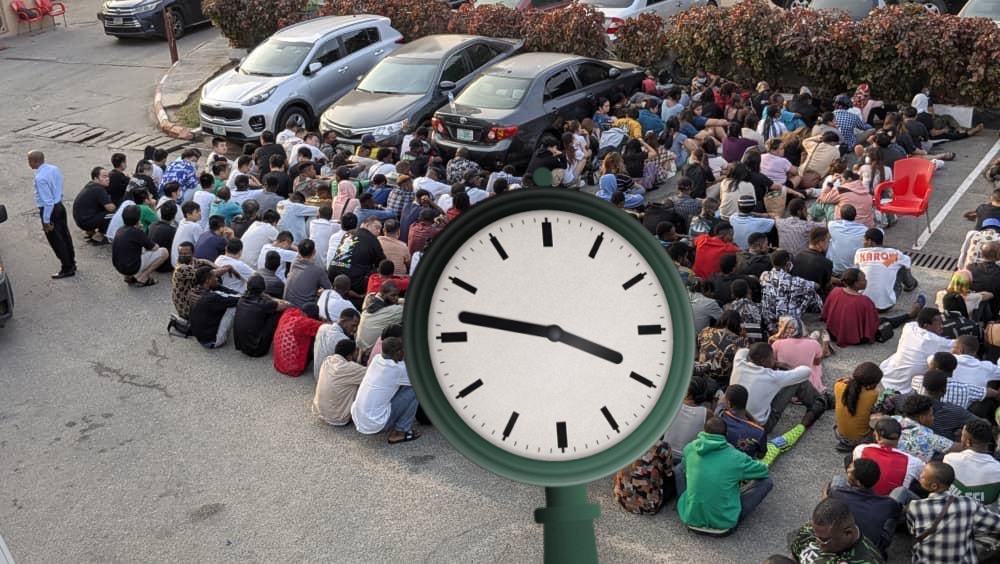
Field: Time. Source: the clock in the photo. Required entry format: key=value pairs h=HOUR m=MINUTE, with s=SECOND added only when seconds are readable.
h=3 m=47
